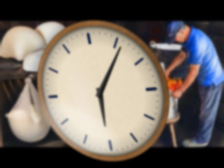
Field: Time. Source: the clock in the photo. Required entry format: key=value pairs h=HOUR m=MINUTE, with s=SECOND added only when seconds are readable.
h=6 m=6
